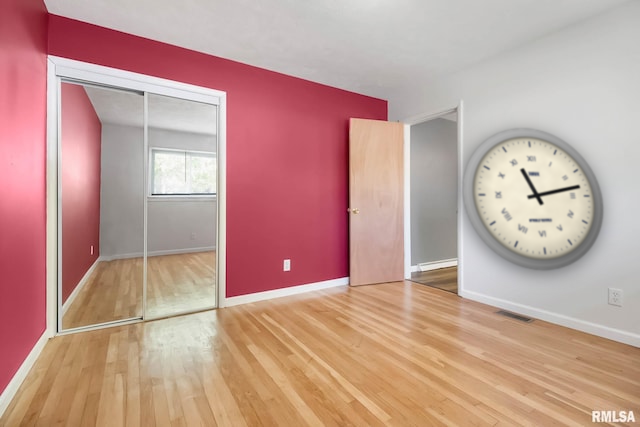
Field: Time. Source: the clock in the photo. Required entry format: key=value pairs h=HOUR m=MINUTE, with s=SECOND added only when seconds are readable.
h=11 m=13
